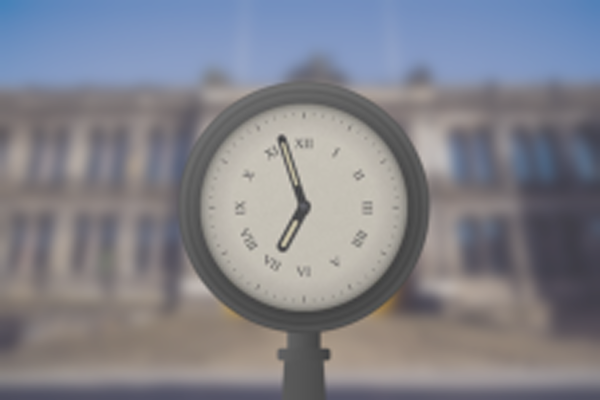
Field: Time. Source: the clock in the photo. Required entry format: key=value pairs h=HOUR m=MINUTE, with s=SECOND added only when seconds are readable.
h=6 m=57
